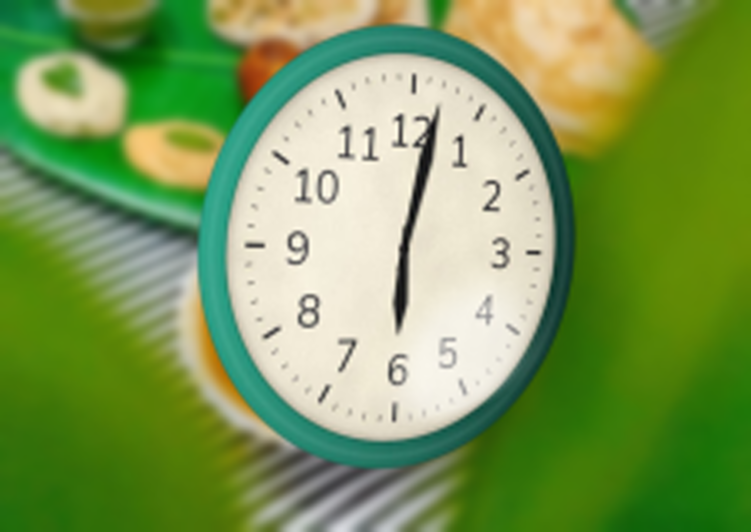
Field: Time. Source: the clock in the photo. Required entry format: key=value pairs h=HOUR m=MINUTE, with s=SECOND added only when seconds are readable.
h=6 m=2
